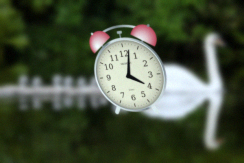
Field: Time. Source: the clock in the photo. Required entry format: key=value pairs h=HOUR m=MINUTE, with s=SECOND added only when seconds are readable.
h=4 m=2
